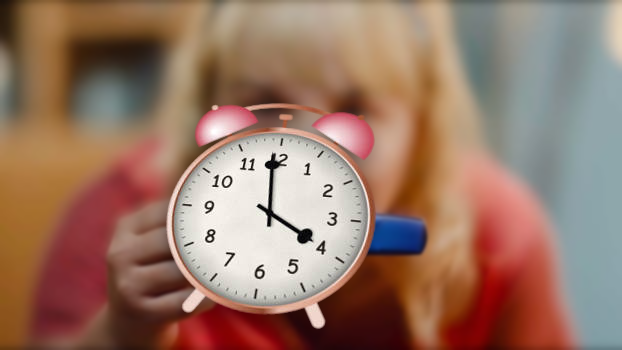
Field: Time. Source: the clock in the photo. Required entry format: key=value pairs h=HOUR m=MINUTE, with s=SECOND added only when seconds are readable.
h=3 m=59
